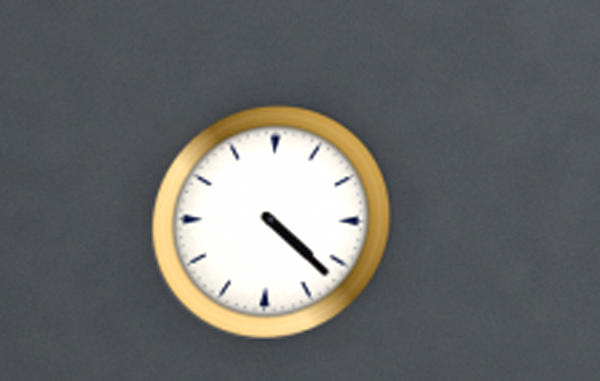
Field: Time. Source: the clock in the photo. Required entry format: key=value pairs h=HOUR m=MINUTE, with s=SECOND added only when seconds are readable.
h=4 m=22
